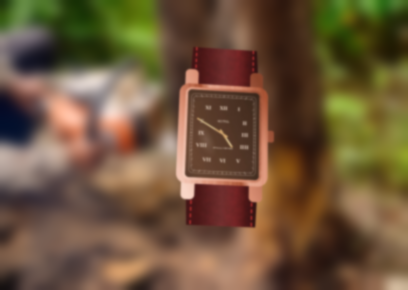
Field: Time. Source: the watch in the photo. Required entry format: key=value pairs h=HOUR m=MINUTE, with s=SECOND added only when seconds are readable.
h=4 m=50
